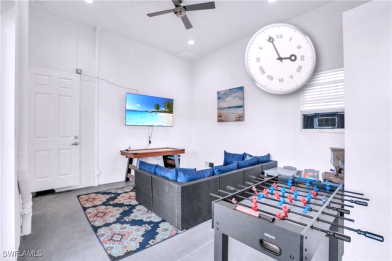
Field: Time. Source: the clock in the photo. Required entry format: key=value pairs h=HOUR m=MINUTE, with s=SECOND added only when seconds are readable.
h=2 m=56
